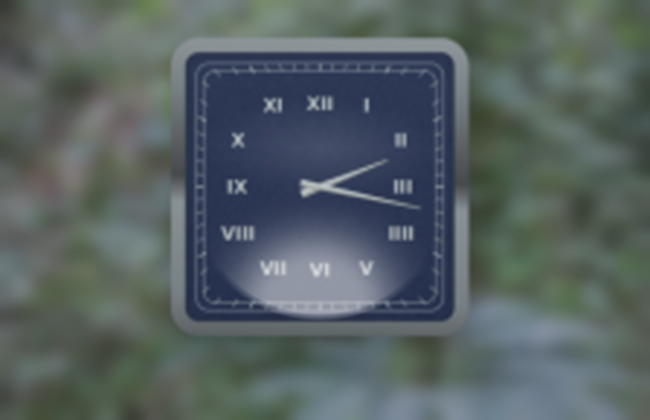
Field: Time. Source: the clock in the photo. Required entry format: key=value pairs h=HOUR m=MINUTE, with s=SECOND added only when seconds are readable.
h=2 m=17
